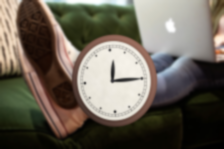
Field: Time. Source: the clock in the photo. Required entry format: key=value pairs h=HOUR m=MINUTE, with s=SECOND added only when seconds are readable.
h=12 m=15
